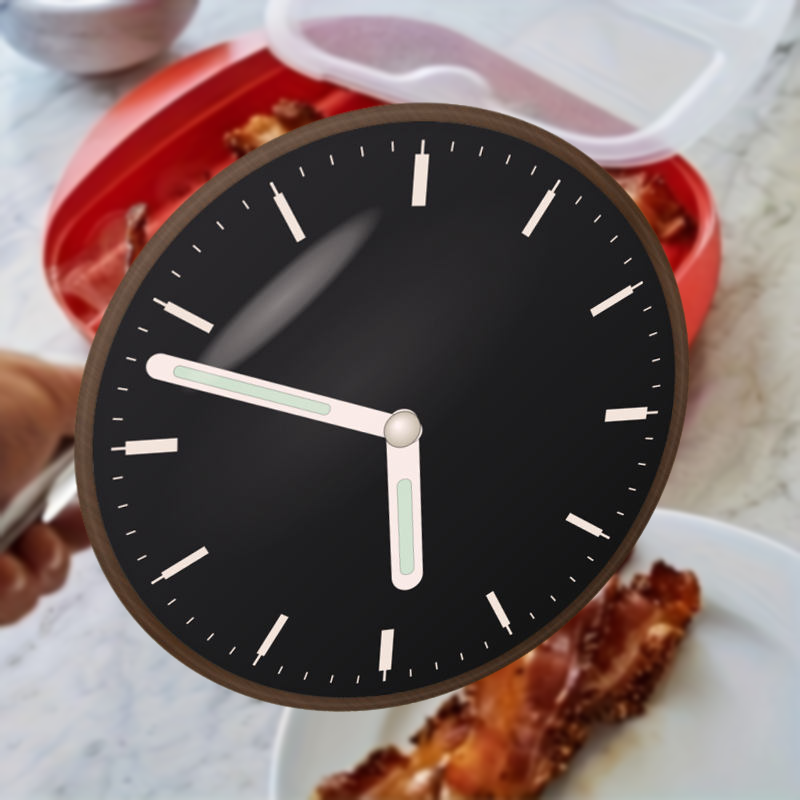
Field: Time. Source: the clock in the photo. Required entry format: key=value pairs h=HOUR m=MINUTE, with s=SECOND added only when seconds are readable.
h=5 m=48
